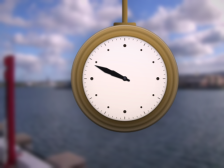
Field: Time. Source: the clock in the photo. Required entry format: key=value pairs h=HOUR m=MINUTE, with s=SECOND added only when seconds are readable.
h=9 m=49
